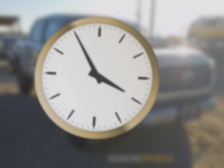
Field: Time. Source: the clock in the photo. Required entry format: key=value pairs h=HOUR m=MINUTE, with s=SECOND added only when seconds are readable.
h=3 m=55
